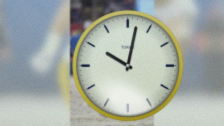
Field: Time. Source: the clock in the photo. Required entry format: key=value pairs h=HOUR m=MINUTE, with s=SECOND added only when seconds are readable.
h=10 m=2
